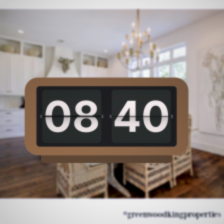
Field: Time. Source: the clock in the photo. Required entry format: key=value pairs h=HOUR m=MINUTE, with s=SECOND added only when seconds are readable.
h=8 m=40
